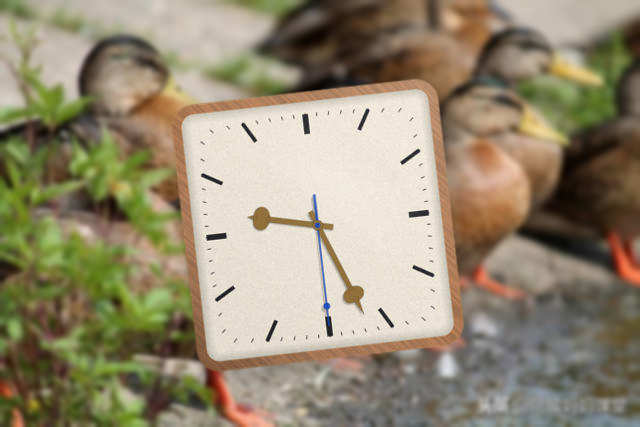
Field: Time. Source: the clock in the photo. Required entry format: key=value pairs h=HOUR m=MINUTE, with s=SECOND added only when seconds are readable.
h=9 m=26 s=30
